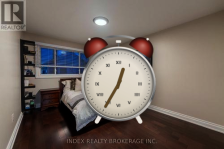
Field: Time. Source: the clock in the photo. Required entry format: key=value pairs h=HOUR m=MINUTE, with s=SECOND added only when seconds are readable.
h=12 m=35
